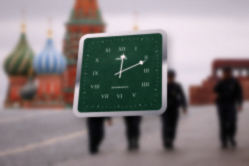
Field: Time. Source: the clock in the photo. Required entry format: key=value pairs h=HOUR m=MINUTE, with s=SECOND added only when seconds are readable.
h=12 m=11
